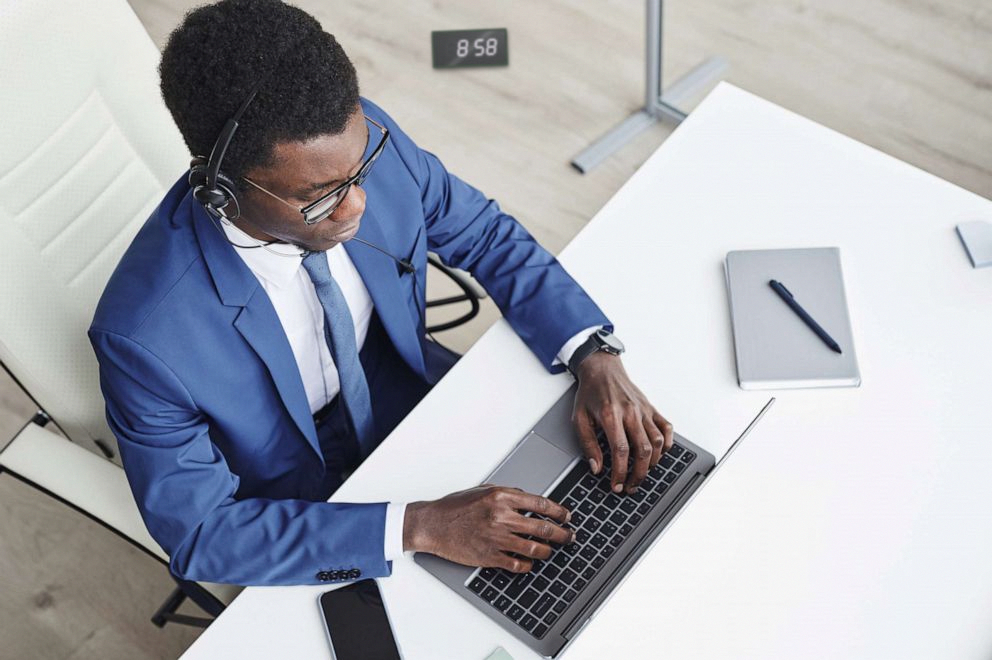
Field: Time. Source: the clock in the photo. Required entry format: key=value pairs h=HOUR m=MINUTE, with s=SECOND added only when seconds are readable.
h=8 m=58
